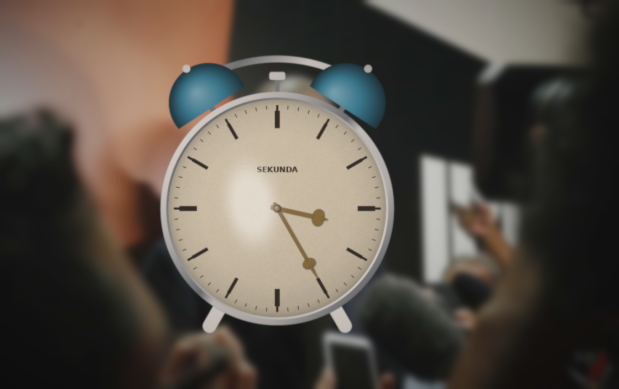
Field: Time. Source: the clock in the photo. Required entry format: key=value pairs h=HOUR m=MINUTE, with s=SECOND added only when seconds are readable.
h=3 m=25
